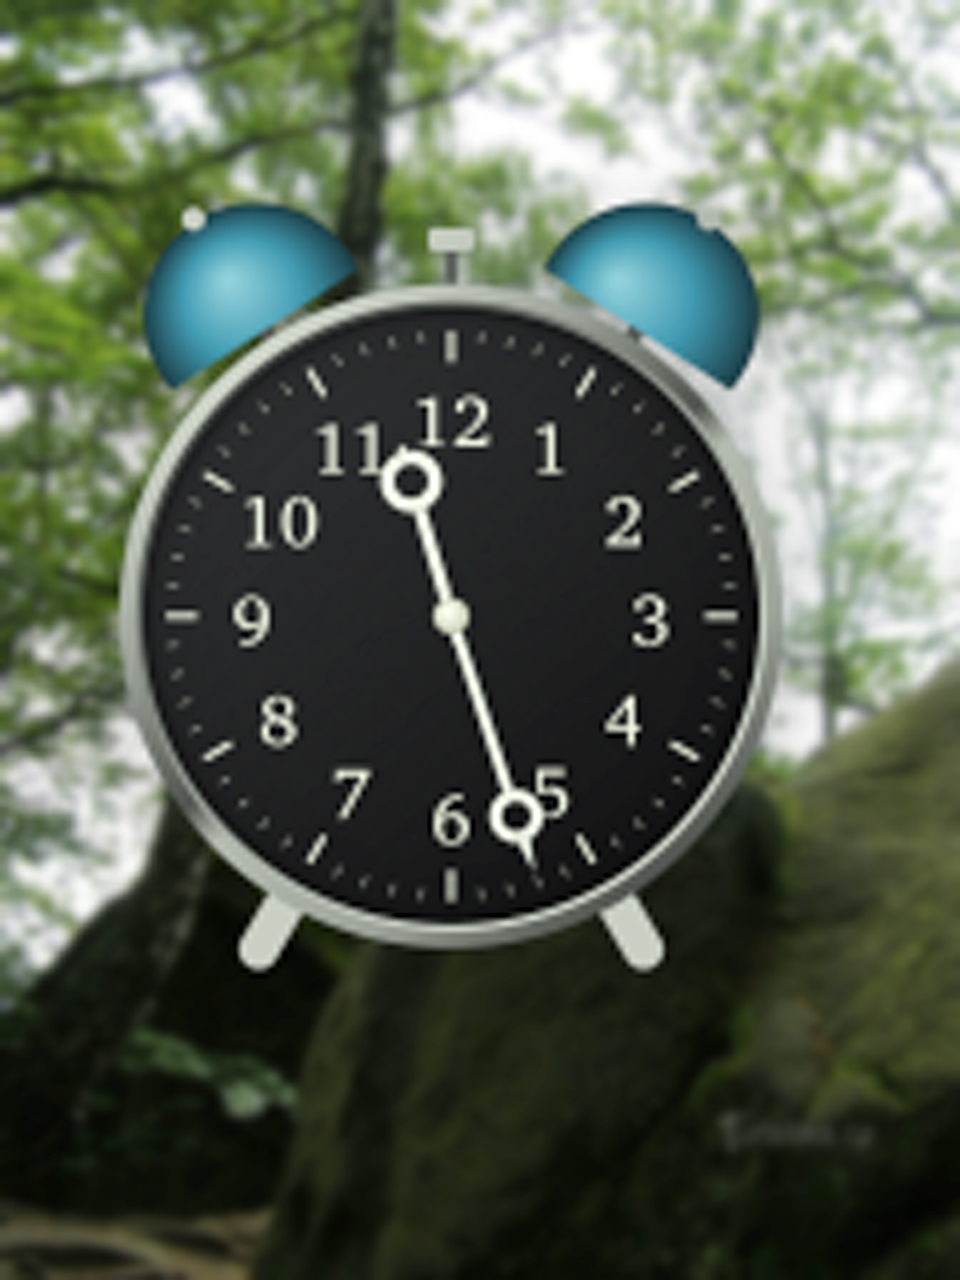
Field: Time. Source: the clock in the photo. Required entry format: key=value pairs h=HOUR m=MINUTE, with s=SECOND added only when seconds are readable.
h=11 m=27
